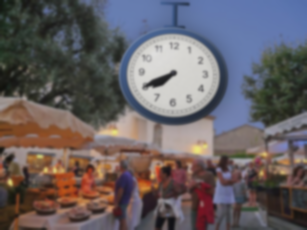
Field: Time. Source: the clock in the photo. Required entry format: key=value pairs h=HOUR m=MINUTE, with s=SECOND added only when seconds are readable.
h=7 m=40
